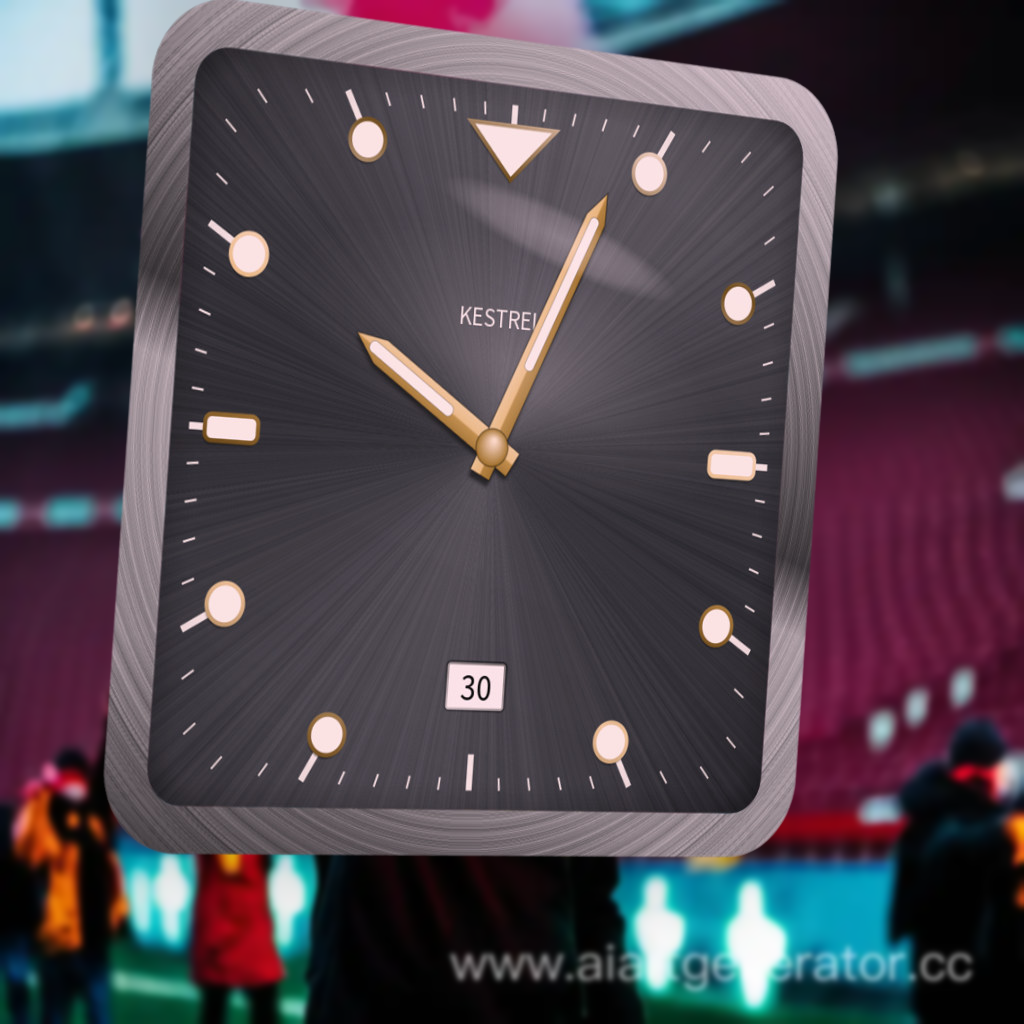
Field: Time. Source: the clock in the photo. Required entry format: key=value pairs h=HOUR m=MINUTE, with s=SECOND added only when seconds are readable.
h=10 m=4
